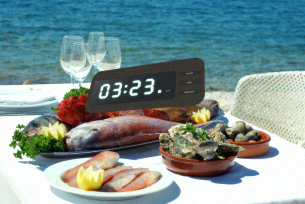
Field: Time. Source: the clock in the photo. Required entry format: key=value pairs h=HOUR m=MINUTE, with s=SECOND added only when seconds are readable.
h=3 m=23
